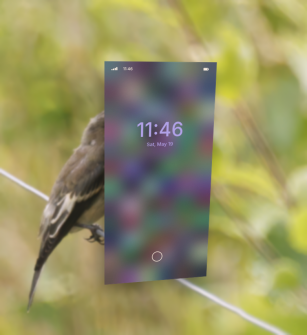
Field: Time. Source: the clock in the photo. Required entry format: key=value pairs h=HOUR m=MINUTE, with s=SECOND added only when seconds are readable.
h=11 m=46
